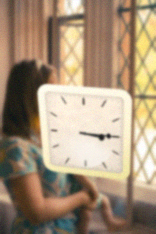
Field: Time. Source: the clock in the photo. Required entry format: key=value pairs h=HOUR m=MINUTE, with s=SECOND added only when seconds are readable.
h=3 m=15
